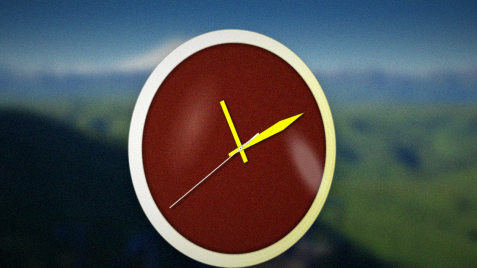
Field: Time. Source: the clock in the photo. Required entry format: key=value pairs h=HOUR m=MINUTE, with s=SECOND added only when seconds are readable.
h=11 m=10 s=39
